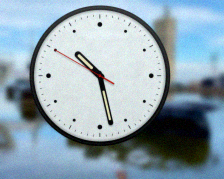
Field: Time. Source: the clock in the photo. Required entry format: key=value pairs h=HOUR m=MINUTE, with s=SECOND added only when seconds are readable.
h=10 m=27 s=50
